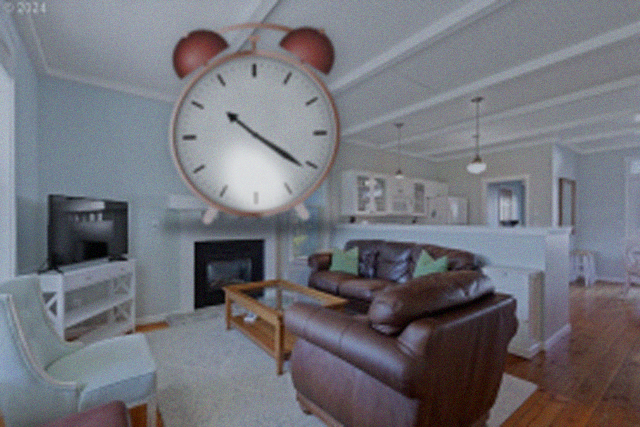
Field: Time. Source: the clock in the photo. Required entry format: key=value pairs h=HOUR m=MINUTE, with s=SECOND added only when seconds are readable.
h=10 m=21
